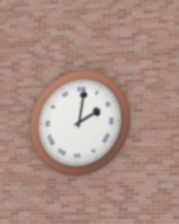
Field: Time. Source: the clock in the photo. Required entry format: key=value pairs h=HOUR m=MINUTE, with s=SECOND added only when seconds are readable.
h=2 m=1
